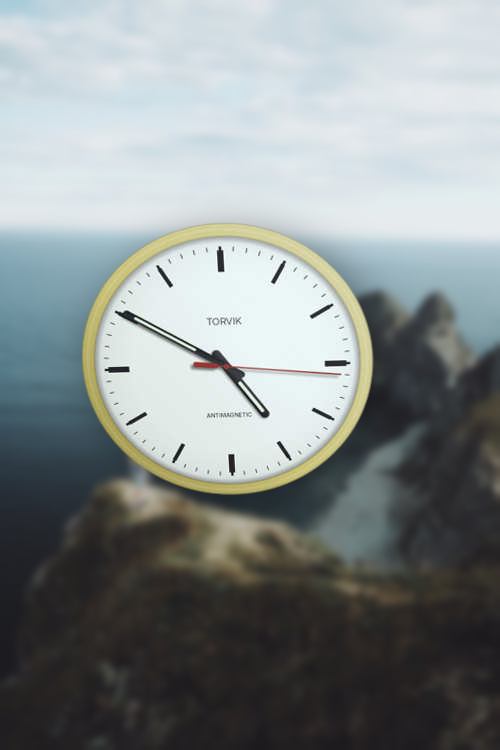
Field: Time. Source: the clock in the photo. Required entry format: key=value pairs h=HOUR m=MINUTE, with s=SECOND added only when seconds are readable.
h=4 m=50 s=16
